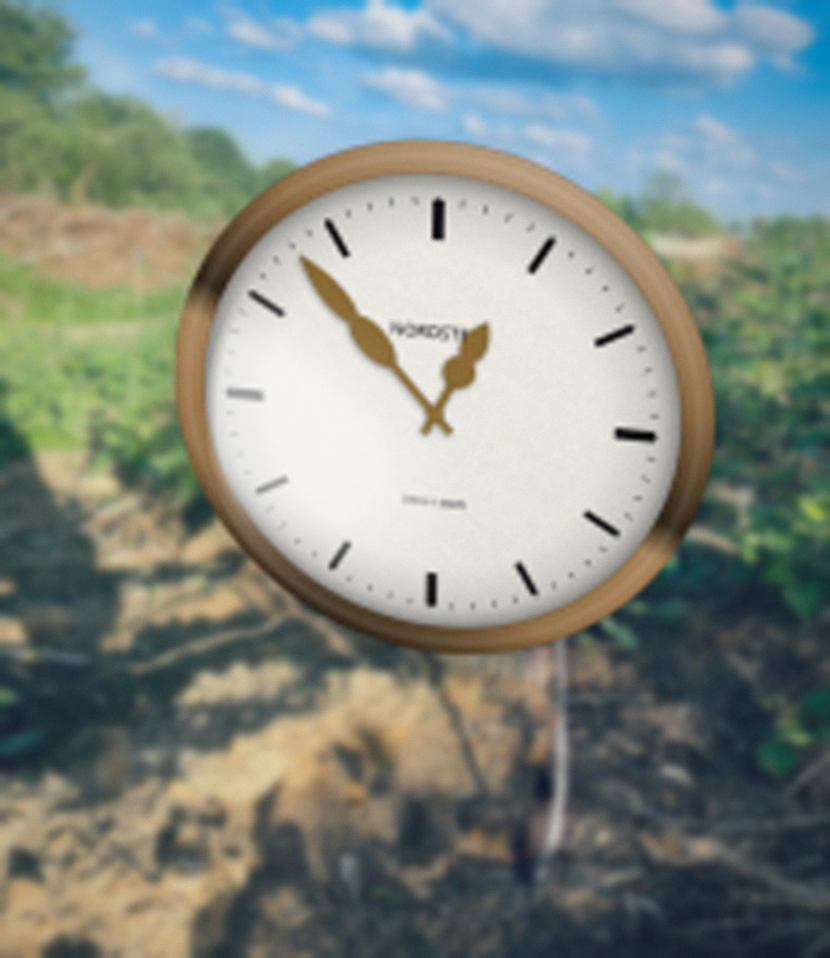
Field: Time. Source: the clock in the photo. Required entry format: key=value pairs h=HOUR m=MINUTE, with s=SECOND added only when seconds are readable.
h=12 m=53
